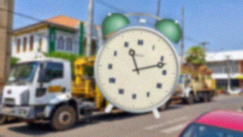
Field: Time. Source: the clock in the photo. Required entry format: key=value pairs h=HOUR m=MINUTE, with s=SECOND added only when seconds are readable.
h=11 m=12
